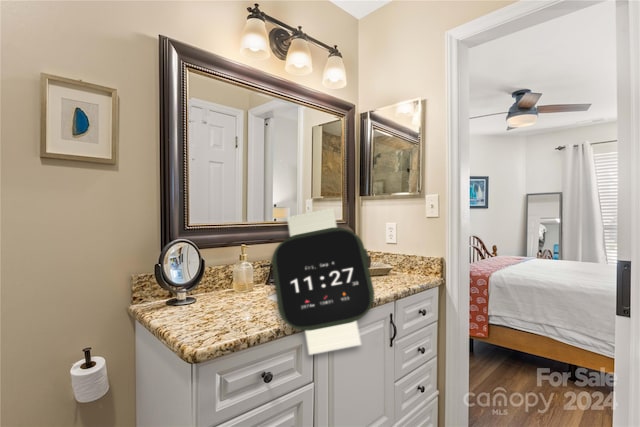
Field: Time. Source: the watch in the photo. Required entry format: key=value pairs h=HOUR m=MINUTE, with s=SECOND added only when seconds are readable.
h=11 m=27
